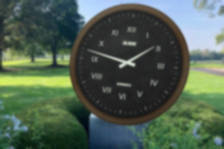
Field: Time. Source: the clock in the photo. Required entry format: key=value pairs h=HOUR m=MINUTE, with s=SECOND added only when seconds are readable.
h=1 m=47
